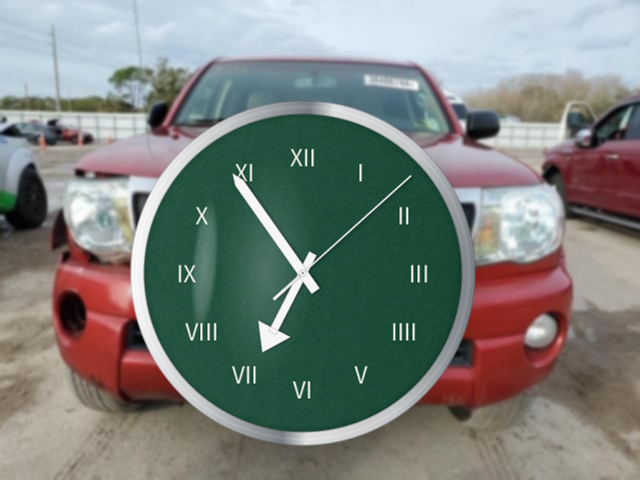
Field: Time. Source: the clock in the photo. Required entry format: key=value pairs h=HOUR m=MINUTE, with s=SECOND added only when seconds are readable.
h=6 m=54 s=8
